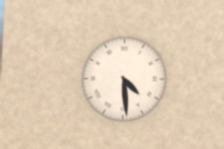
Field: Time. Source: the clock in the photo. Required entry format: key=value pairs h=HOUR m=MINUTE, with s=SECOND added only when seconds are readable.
h=4 m=29
